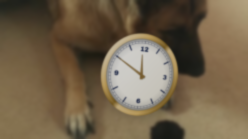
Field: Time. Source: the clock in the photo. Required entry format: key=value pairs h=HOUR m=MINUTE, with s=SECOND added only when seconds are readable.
h=11 m=50
